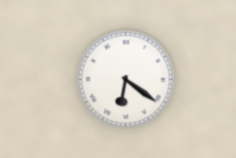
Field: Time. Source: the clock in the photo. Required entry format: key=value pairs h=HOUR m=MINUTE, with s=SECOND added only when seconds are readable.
h=6 m=21
